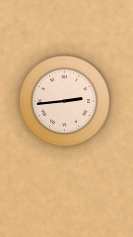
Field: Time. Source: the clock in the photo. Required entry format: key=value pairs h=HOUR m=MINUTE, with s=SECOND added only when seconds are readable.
h=2 m=44
